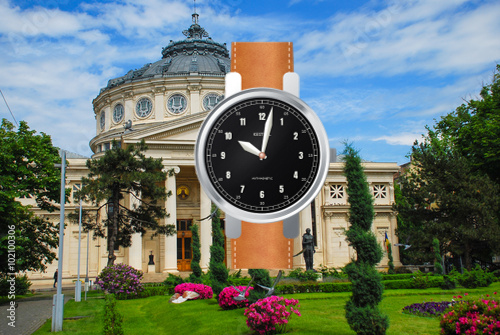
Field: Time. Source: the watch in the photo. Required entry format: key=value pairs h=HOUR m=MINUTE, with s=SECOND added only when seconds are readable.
h=10 m=2
